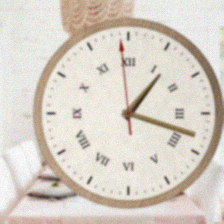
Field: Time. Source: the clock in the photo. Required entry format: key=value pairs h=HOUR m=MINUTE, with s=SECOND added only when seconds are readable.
h=1 m=17 s=59
